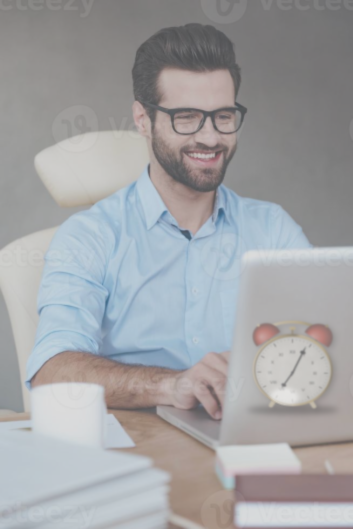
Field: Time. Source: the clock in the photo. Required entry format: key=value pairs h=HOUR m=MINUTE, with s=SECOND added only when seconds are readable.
h=7 m=4
